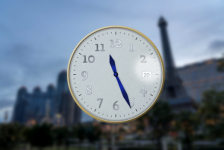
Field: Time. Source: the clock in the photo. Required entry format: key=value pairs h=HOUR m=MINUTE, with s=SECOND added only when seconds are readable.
h=11 m=26
